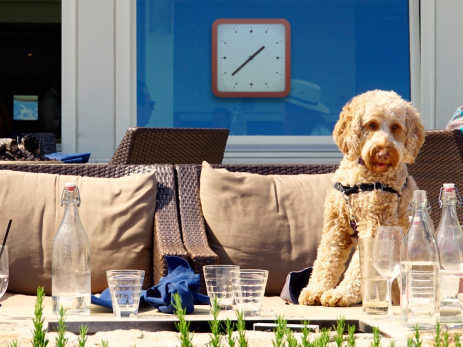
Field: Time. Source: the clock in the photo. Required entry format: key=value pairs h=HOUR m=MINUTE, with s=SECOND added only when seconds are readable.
h=1 m=38
